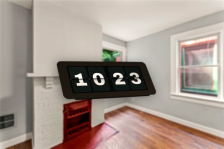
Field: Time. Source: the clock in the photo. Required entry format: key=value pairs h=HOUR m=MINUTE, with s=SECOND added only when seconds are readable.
h=10 m=23
